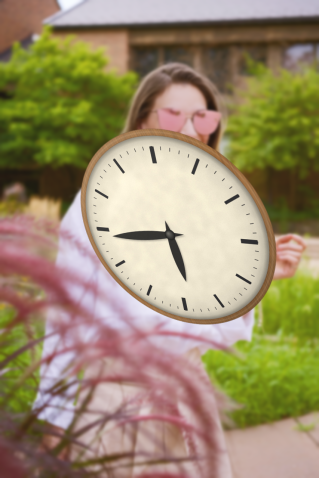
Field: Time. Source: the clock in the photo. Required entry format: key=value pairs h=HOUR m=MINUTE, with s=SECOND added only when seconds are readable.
h=5 m=44
